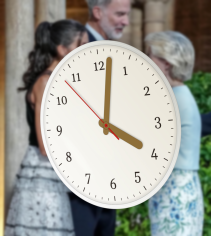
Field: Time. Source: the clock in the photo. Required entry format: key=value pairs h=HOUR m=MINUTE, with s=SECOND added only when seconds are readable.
h=4 m=1 s=53
